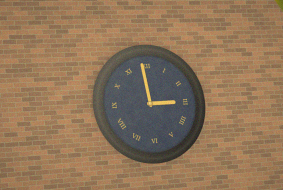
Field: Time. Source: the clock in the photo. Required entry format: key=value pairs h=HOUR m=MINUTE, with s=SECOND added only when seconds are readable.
h=2 m=59
